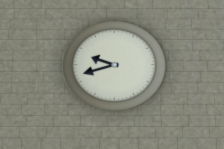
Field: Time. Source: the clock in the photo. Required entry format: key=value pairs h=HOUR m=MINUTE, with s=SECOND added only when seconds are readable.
h=9 m=42
